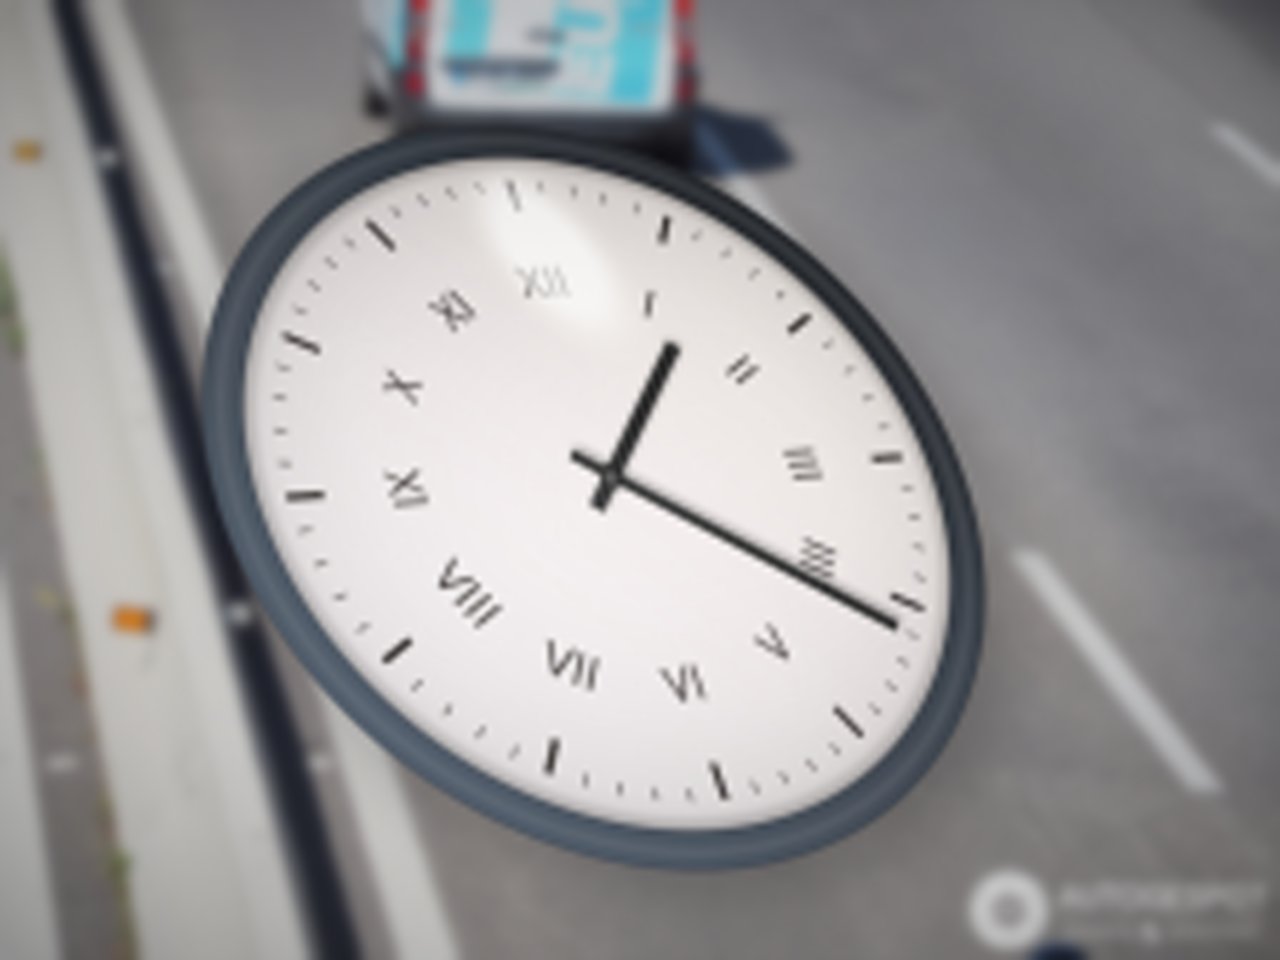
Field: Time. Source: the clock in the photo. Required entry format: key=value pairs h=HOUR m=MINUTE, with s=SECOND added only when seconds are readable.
h=1 m=21
